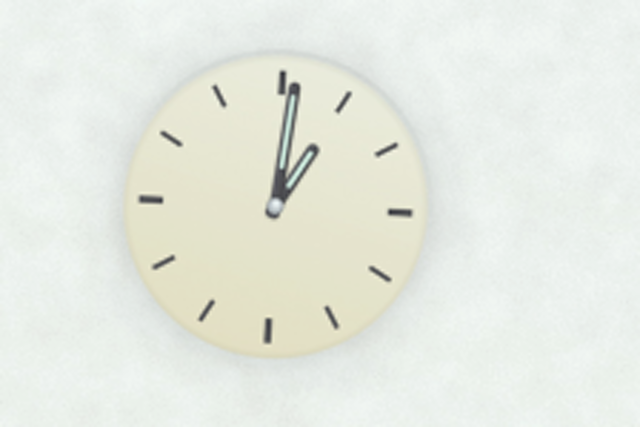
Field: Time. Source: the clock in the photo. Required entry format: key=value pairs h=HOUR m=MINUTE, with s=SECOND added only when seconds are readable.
h=1 m=1
